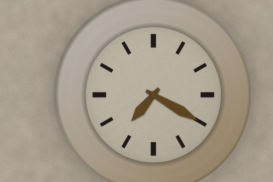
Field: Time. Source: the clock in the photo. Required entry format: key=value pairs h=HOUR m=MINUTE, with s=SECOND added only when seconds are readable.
h=7 m=20
